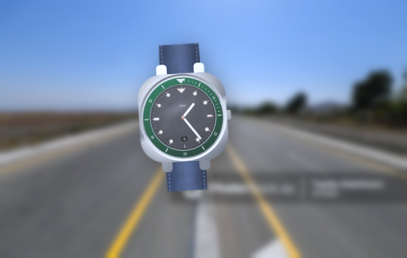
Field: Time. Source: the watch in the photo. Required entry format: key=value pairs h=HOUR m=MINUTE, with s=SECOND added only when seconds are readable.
h=1 m=24
